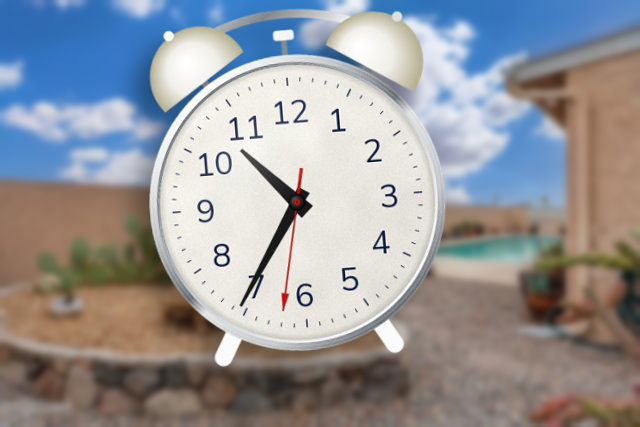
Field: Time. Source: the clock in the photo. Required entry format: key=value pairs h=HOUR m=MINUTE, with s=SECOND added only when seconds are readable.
h=10 m=35 s=32
